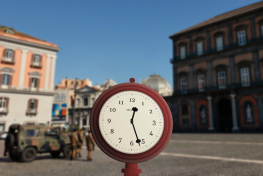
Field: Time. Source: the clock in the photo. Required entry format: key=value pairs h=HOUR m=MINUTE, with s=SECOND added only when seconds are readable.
h=12 m=27
